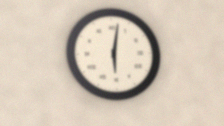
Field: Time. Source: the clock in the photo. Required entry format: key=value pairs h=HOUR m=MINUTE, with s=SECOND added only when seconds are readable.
h=6 m=2
